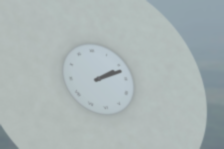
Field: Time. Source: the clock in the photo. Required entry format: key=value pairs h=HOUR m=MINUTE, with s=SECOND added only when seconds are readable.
h=2 m=12
